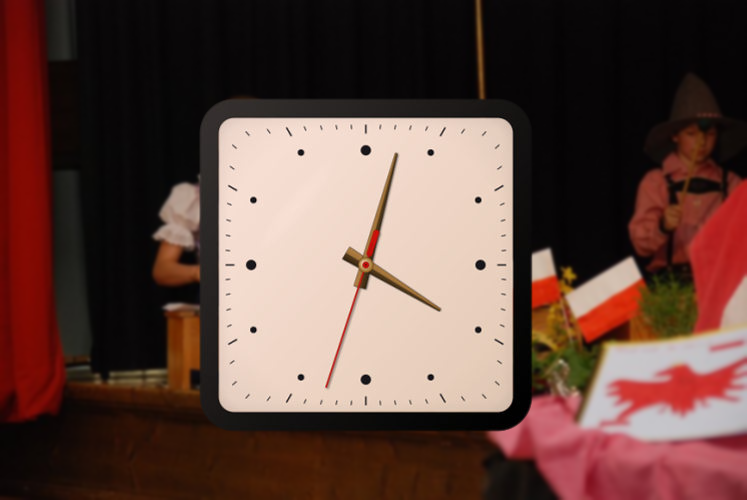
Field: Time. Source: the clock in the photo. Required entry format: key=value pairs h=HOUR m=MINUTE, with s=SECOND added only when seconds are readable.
h=4 m=2 s=33
